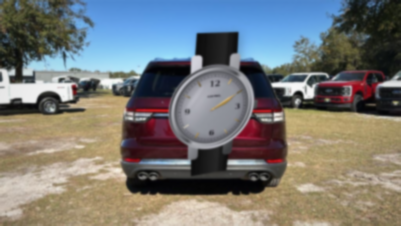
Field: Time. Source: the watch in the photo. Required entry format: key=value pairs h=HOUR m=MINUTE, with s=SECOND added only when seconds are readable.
h=2 m=10
